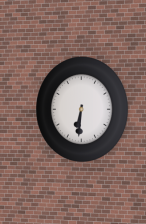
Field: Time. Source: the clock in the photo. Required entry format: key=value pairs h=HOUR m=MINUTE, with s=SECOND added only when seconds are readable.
h=6 m=31
